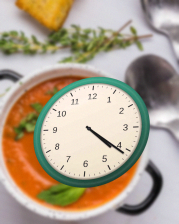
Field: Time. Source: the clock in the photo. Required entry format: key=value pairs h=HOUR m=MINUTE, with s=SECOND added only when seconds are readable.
h=4 m=21
